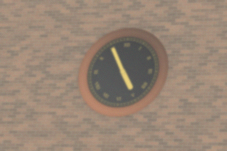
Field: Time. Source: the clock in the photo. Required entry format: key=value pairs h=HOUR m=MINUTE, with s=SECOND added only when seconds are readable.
h=4 m=55
